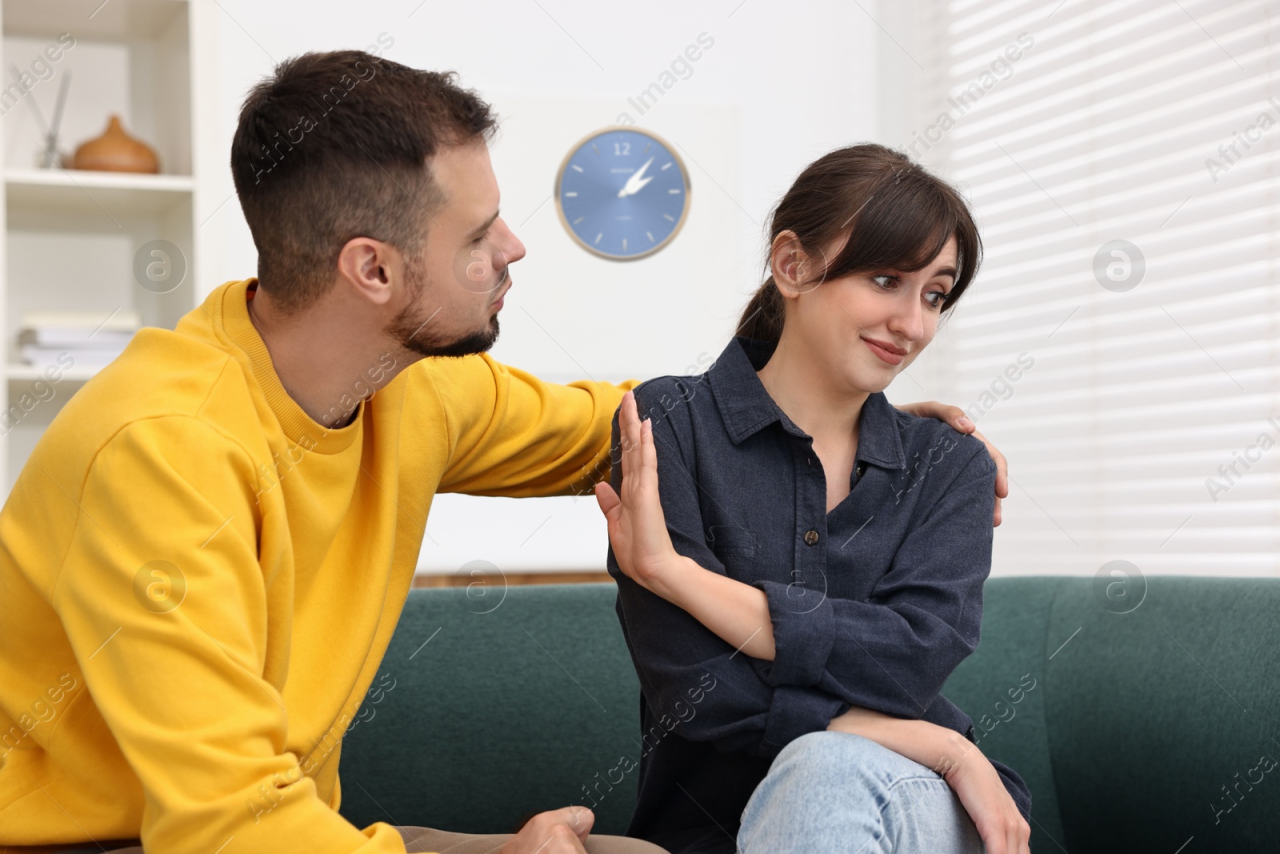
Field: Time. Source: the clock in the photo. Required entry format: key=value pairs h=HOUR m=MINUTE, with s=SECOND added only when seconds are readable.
h=2 m=7
